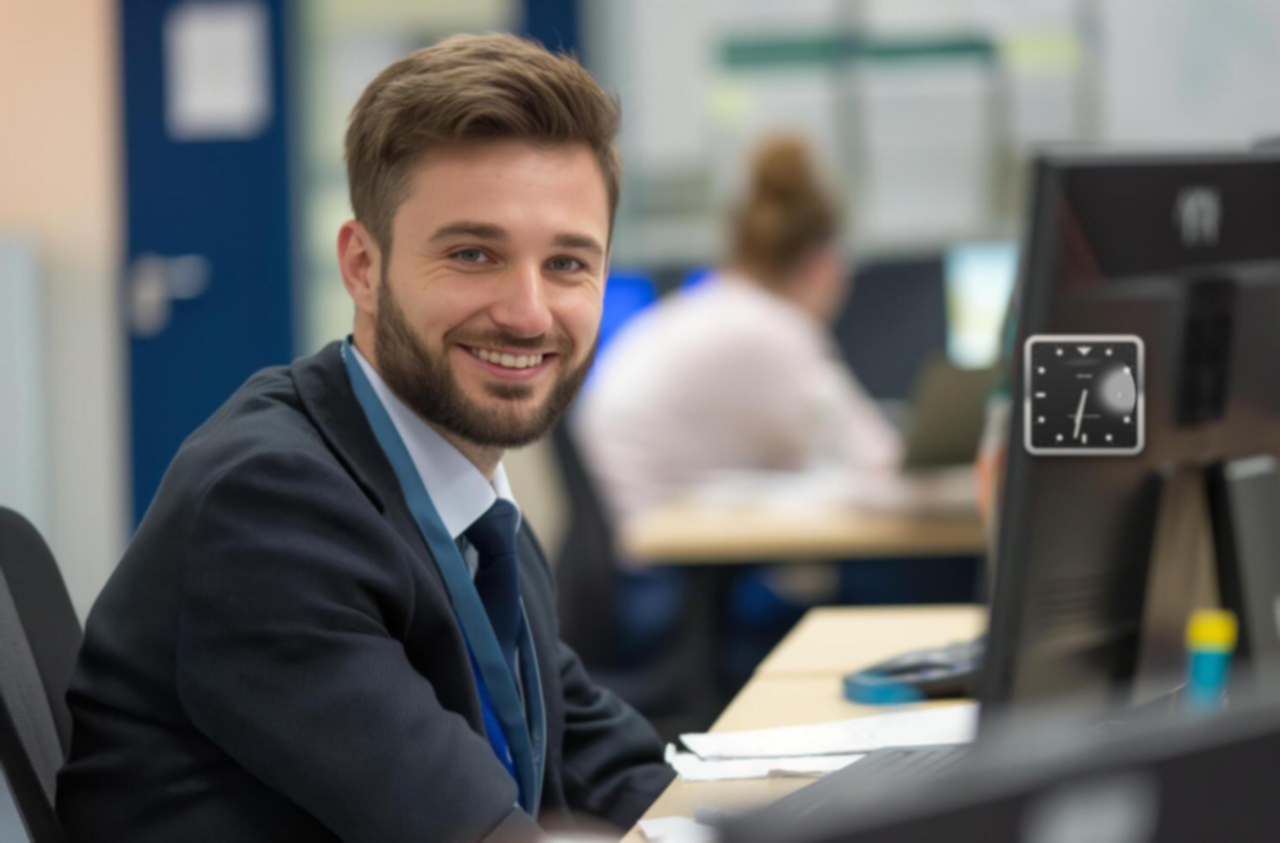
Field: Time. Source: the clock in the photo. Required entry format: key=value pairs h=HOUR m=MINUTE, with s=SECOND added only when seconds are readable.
h=6 m=32
